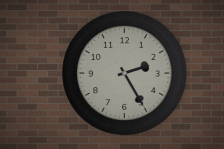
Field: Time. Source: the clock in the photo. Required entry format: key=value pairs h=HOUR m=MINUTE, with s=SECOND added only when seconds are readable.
h=2 m=25
